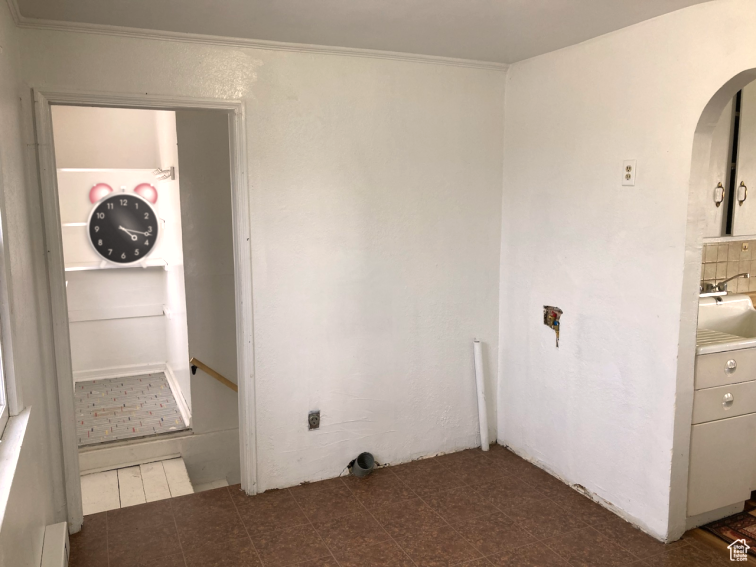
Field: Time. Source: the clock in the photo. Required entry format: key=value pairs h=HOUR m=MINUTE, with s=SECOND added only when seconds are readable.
h=4 m=17
